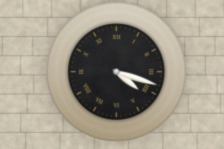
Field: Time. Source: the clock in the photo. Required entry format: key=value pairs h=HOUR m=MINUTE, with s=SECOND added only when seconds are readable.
h=4 m=18
